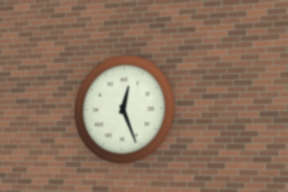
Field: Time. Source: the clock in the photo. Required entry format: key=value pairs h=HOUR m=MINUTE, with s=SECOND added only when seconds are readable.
h=12 m=26
